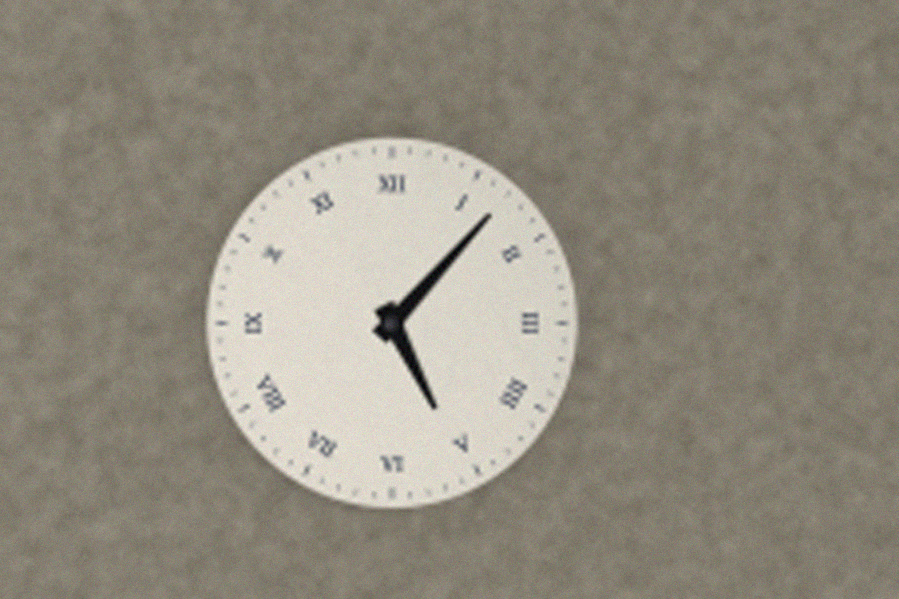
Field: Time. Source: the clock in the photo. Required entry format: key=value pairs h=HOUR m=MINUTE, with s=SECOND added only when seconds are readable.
h=5 m=7
